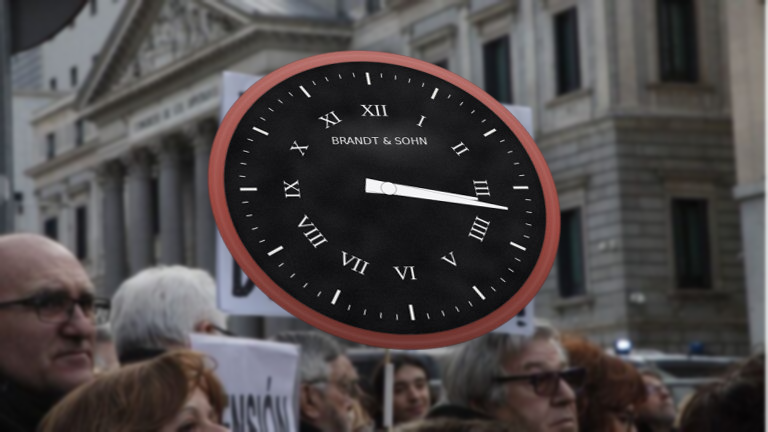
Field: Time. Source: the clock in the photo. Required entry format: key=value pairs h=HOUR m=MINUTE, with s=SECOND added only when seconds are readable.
h=3 m=17
